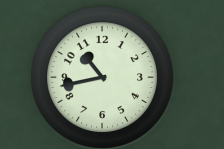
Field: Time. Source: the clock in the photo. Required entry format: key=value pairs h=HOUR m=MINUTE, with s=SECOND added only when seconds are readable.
h=10 m=43
